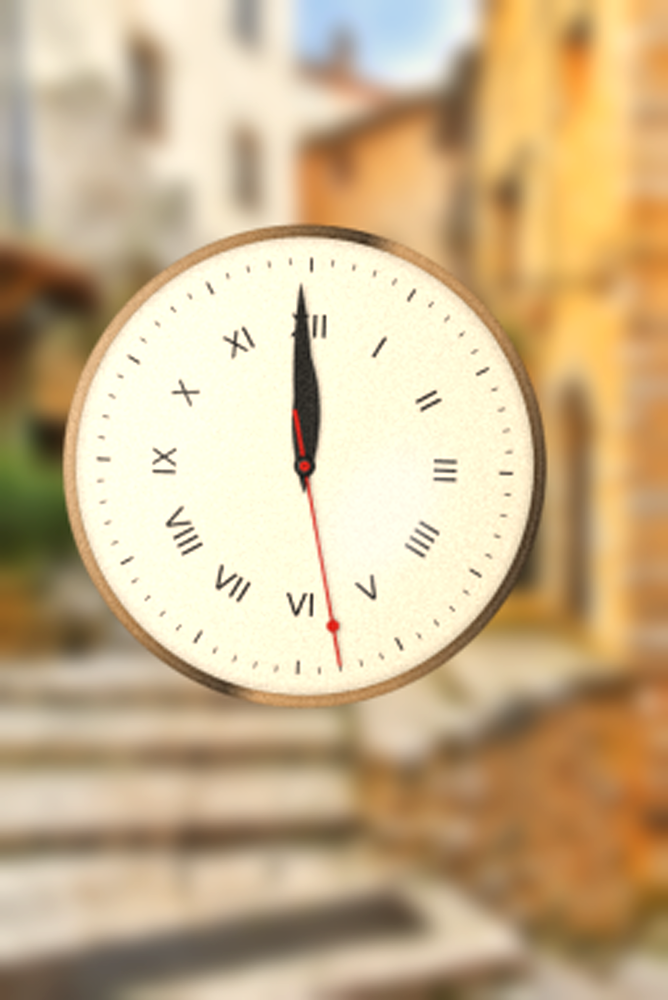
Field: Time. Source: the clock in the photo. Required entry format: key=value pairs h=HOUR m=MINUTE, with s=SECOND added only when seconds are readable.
h=11 m=59 s=28
